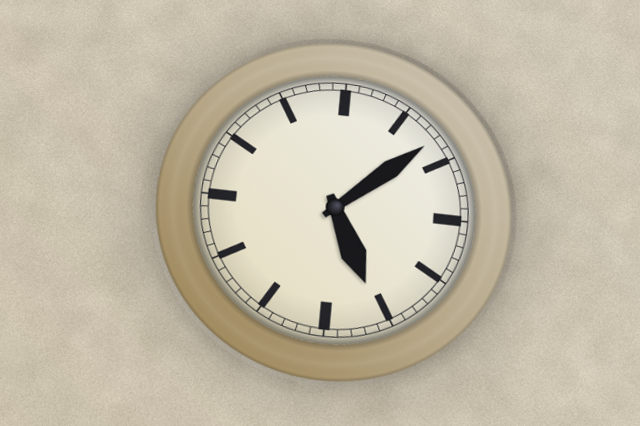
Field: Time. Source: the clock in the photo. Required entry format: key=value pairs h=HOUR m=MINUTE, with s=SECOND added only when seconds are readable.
h=5 m=8
